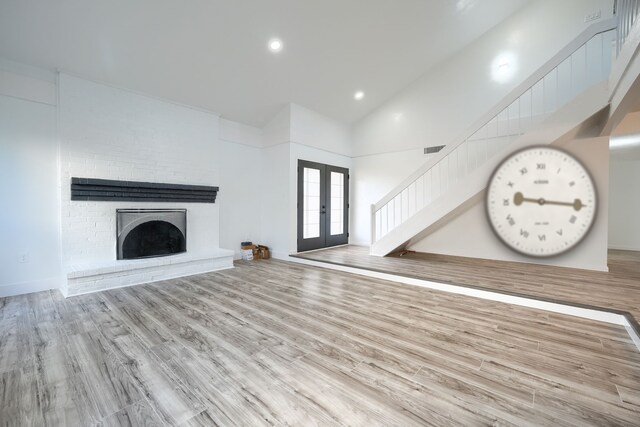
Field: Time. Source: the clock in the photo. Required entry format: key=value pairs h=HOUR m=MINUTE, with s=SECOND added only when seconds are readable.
h=9 m=16
